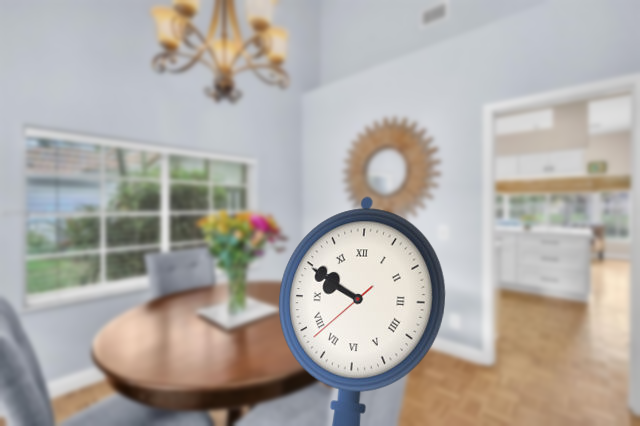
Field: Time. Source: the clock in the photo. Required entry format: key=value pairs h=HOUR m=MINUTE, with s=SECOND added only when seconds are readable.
h=9 m=49 s=38
